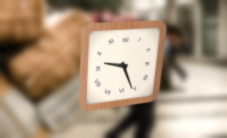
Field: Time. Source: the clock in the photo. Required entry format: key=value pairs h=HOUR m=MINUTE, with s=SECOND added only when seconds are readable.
h=9 m=26
